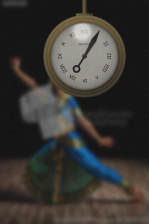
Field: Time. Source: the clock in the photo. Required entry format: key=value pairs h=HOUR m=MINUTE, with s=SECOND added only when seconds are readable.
h=7 m=5
